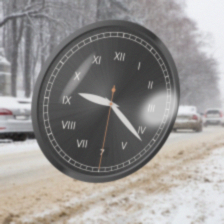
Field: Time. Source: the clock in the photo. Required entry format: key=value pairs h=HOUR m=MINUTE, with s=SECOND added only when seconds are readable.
h=9 m=21 s=30
